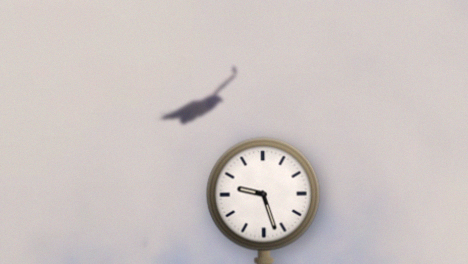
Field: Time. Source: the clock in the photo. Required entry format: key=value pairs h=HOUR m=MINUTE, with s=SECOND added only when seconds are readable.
h=9 m=27
